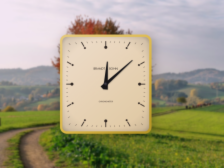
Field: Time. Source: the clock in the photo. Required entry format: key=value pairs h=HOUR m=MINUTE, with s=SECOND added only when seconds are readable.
h=12 m=8
